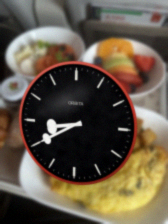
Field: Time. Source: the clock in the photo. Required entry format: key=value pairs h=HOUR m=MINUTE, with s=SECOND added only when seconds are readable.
h=8 m=40
